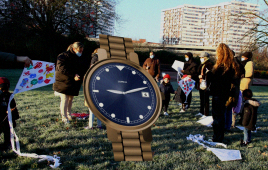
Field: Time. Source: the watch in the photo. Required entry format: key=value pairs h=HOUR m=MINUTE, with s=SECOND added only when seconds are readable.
h=9 m=12
